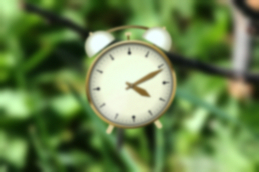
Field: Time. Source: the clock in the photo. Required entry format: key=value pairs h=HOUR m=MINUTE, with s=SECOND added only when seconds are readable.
h=4 m=11
